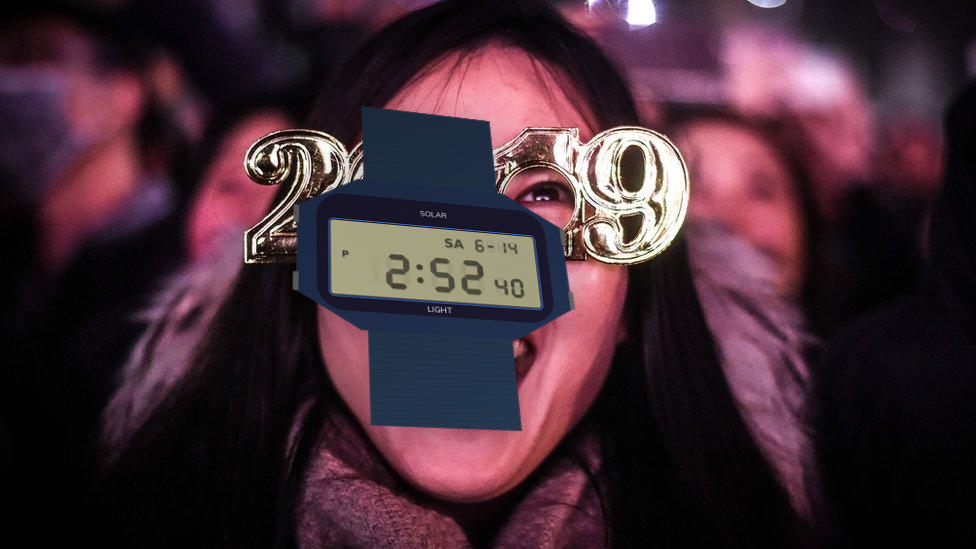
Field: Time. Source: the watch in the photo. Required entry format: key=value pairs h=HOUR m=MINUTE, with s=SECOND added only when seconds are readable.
h=2 m=52 s=40
